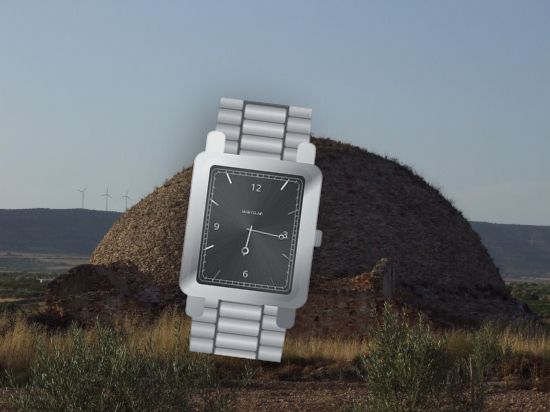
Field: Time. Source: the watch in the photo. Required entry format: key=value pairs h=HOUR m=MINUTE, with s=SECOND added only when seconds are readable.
h=6 m=16
